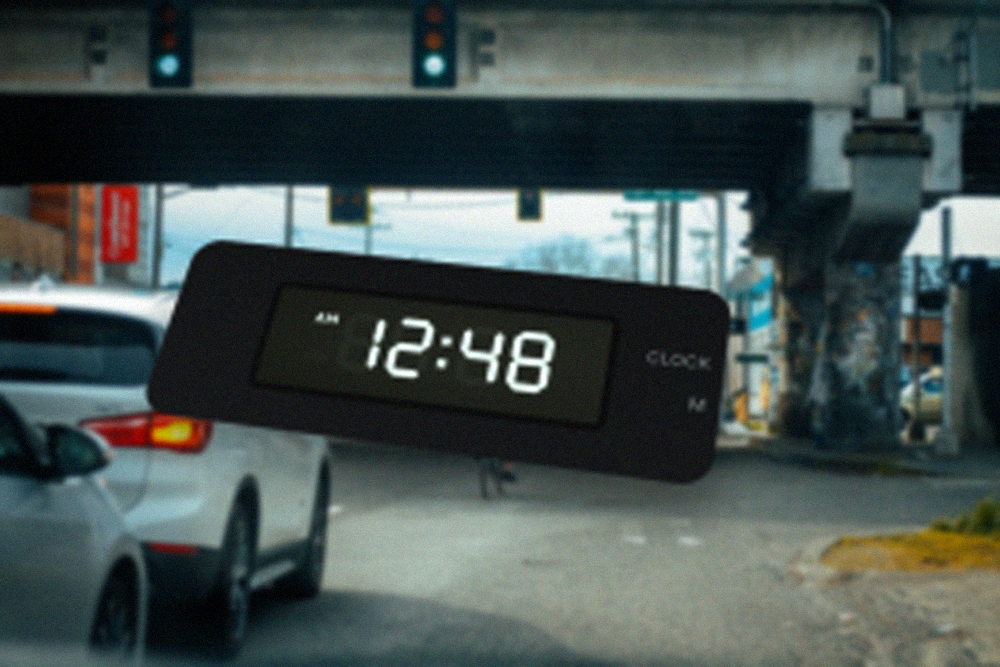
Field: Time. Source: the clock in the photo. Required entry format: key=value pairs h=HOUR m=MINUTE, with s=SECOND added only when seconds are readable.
h=12 m=48
